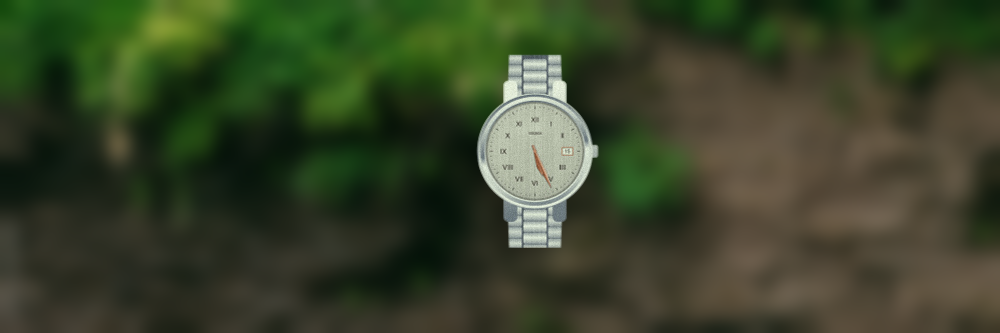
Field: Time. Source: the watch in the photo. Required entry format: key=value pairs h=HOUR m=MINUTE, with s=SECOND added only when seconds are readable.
h=5 m=26
